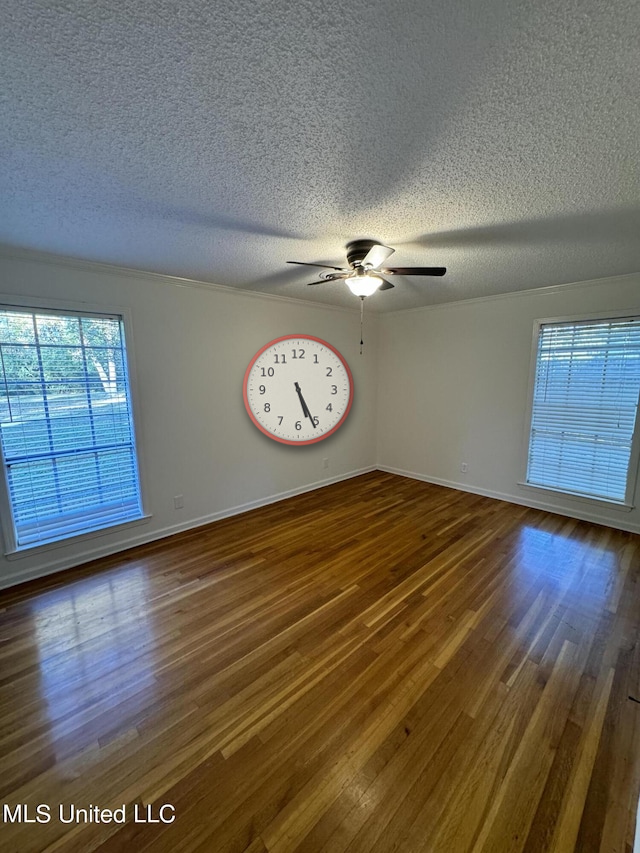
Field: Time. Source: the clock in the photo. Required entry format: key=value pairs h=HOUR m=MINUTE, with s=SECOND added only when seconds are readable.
h=5 m=26
